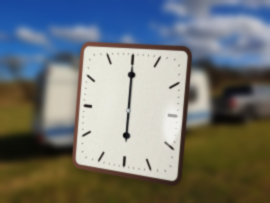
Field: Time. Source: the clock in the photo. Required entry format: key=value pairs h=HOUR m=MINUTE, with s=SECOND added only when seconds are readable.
h=6 m=0
